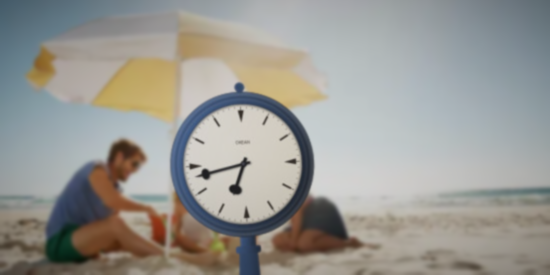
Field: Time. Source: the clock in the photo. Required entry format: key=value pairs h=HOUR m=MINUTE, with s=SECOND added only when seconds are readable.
h=6 m=43
